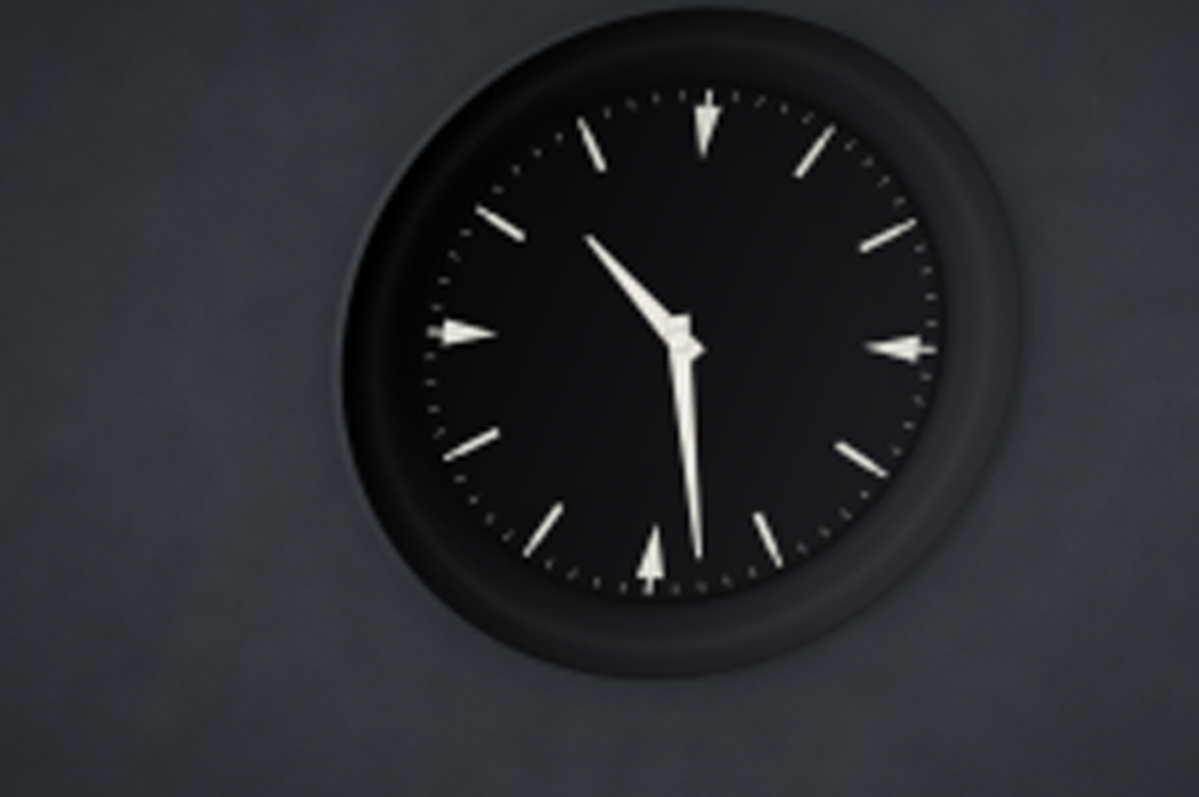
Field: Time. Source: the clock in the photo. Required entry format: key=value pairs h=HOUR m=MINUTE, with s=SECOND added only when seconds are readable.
h=10 m=28
